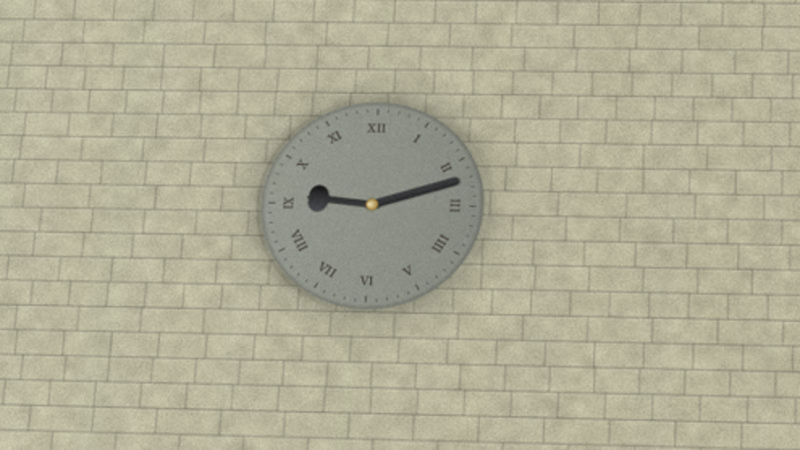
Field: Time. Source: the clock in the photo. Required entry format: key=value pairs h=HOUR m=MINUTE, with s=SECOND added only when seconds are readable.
h=9 m=12
